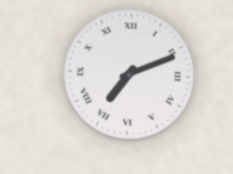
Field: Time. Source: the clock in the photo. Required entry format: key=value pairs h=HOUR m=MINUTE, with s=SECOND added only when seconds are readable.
h=7 m=11
